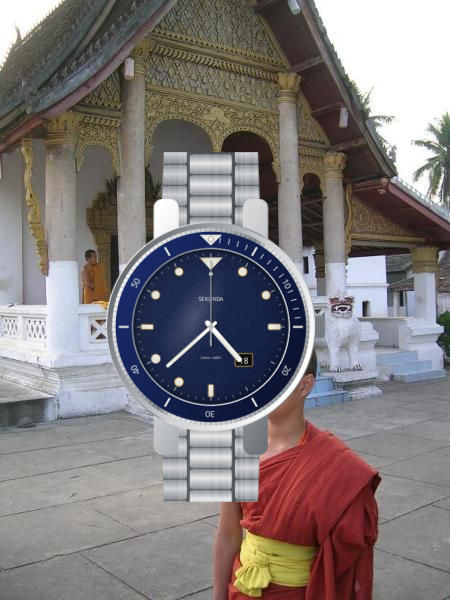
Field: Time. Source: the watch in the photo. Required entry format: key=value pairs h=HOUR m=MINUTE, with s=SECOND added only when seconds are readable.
h=4 m=38 s=0
